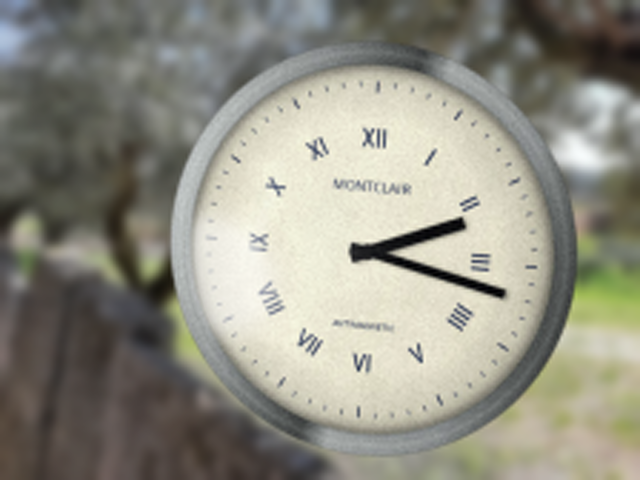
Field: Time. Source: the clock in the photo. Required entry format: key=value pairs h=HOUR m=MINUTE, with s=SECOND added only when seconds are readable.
h=2 m=17
